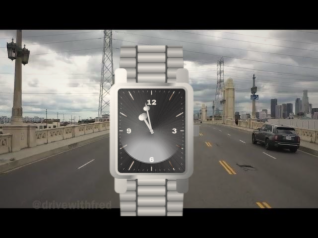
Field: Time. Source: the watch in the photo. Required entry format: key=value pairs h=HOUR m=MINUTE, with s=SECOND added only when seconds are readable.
h=10 m=58
